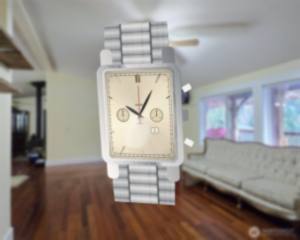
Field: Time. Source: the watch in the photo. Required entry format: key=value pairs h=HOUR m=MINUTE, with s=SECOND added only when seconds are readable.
h=10 m=5
